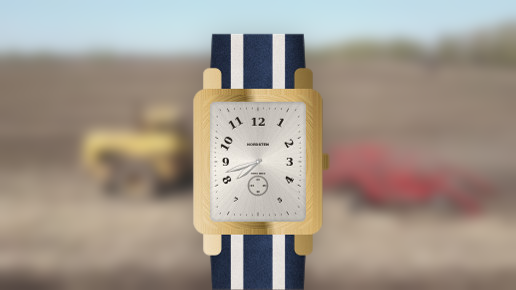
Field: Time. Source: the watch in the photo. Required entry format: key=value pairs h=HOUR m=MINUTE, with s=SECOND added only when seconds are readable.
h=7 m=42
